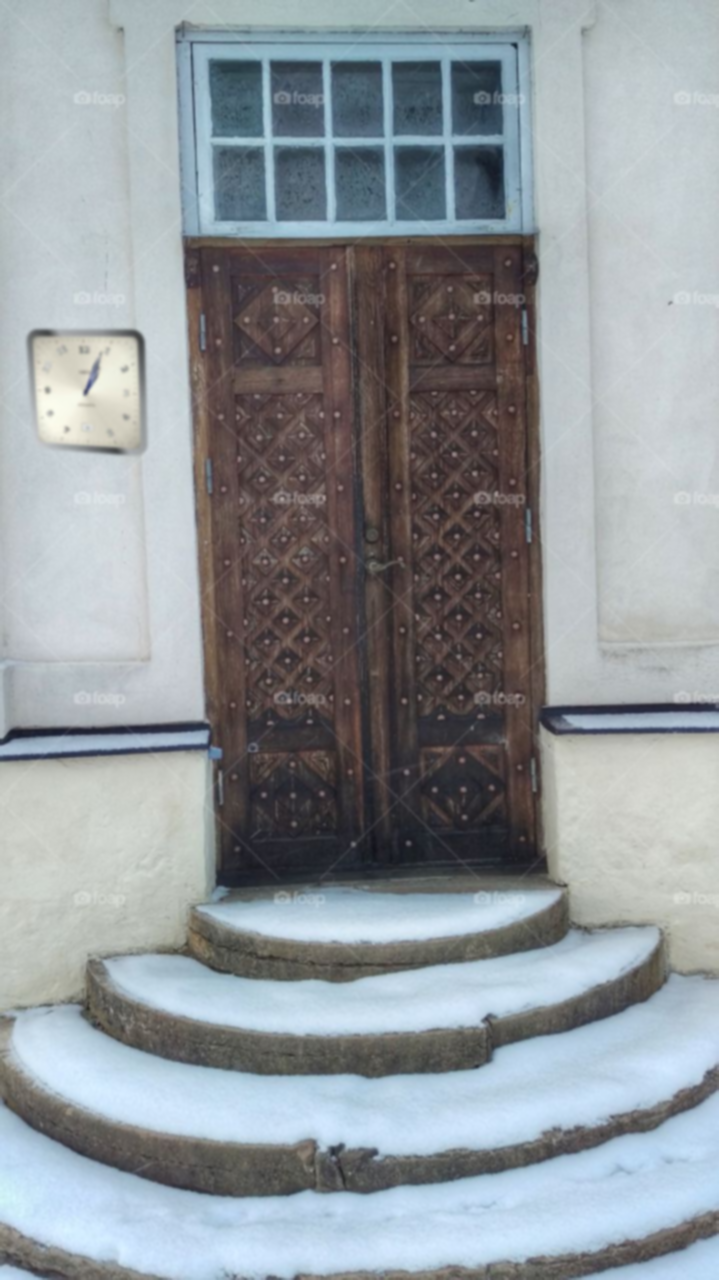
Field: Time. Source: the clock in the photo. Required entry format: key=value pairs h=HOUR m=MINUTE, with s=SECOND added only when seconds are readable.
h=1 m=4
